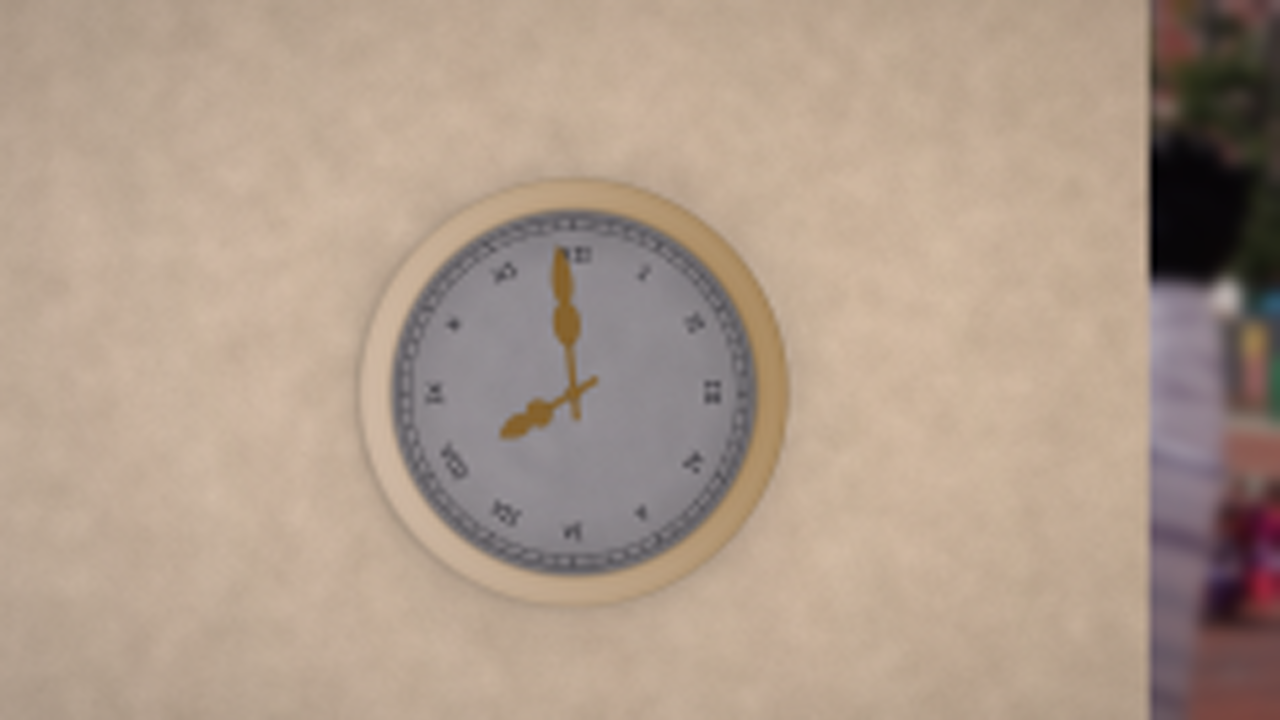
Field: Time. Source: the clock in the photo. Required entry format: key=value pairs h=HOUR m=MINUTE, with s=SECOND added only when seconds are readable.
h=7 m=59
